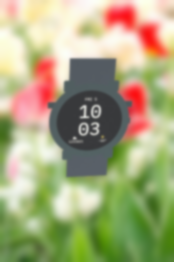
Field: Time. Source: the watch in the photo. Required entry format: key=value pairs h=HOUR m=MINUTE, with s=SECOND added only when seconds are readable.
h=10 m=3
